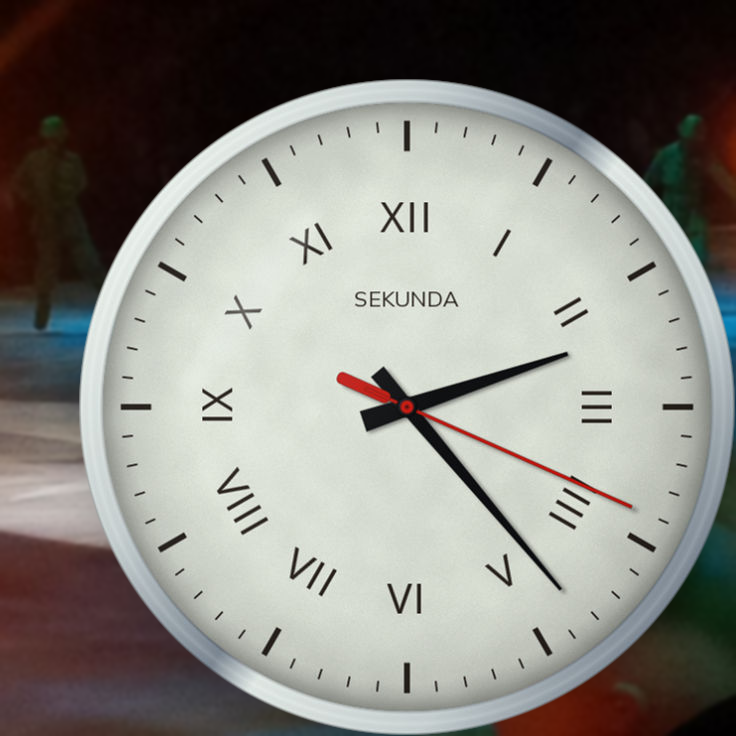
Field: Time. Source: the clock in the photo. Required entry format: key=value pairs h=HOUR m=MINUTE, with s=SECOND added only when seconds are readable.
h=2 m=23 s=19
